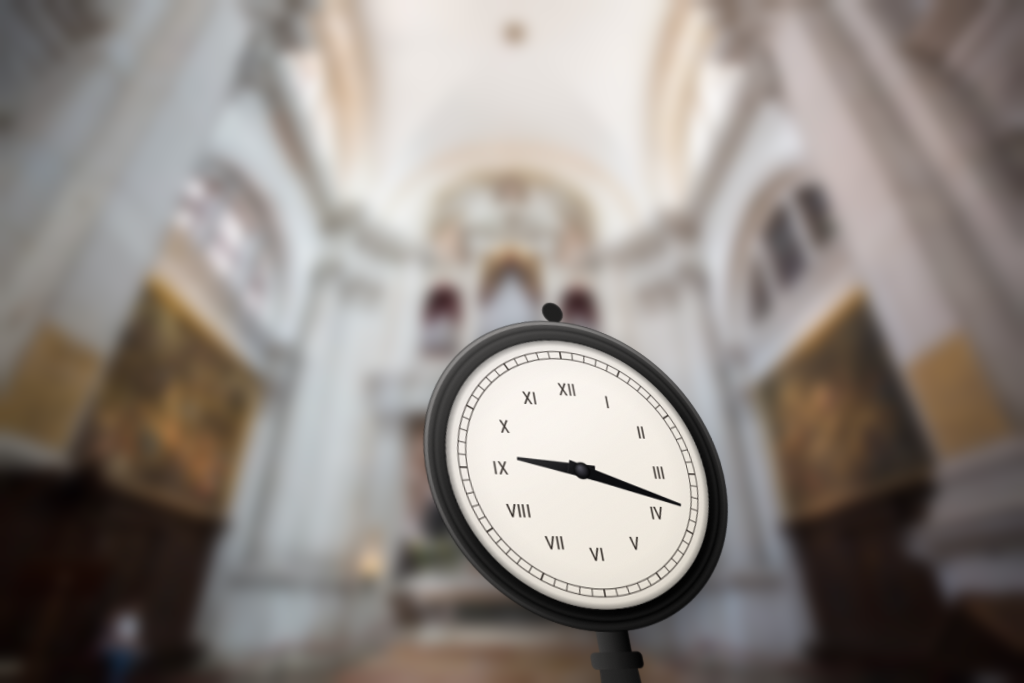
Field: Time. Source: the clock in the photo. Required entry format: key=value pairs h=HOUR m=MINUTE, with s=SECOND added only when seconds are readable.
h=9 m=18
